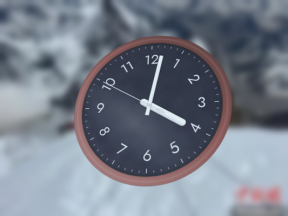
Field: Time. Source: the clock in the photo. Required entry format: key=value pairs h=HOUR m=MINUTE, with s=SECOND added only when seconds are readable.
h=4 m=1 s=50
